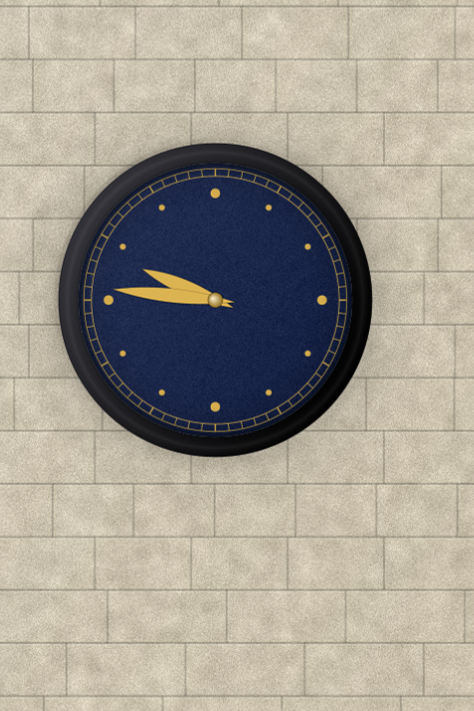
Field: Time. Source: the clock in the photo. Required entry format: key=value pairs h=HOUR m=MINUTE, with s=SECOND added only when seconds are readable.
h=9 m=46
